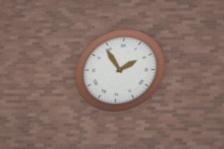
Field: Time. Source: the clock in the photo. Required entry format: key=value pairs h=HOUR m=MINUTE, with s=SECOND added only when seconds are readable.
h=1 m=54
